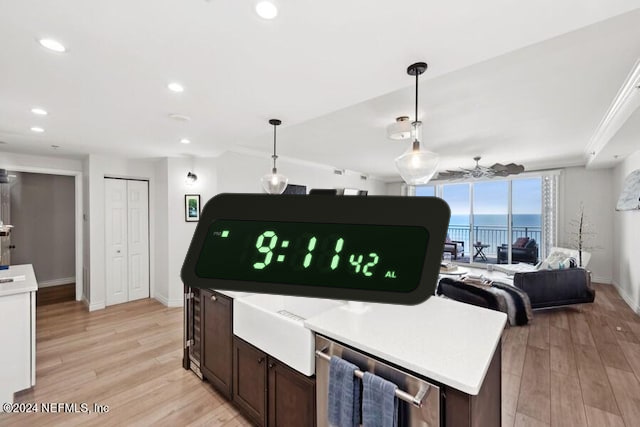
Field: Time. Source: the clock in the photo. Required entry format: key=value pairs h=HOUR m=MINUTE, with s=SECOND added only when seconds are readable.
h=9 m=11 s=42
